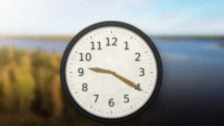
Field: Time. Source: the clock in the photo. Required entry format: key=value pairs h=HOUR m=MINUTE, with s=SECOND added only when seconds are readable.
h=9 m=20
